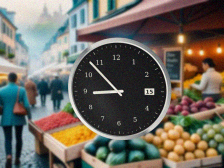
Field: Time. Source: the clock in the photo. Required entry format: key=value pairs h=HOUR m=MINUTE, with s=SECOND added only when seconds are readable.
h=8 m=53
